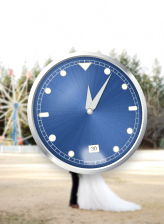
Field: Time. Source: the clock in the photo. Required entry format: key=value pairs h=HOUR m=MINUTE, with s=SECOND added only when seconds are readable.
h=12 m=6
